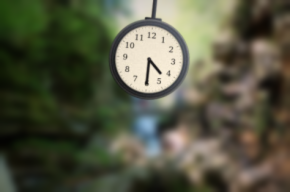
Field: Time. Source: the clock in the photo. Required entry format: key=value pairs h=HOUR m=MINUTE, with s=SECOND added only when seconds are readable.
h=4 m=30
